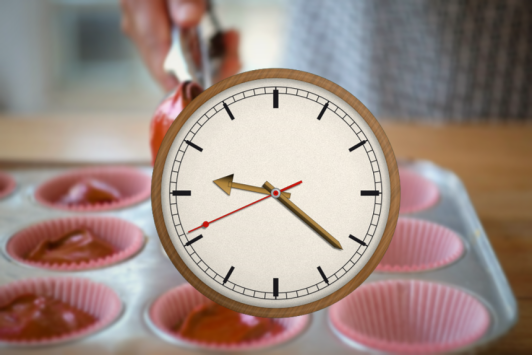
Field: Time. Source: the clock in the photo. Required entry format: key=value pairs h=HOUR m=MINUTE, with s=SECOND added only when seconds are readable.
h=9 m=21 s=41
